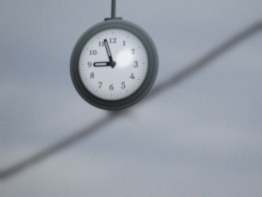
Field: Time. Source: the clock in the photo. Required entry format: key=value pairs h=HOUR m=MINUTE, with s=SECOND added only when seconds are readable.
h=8 m=57
